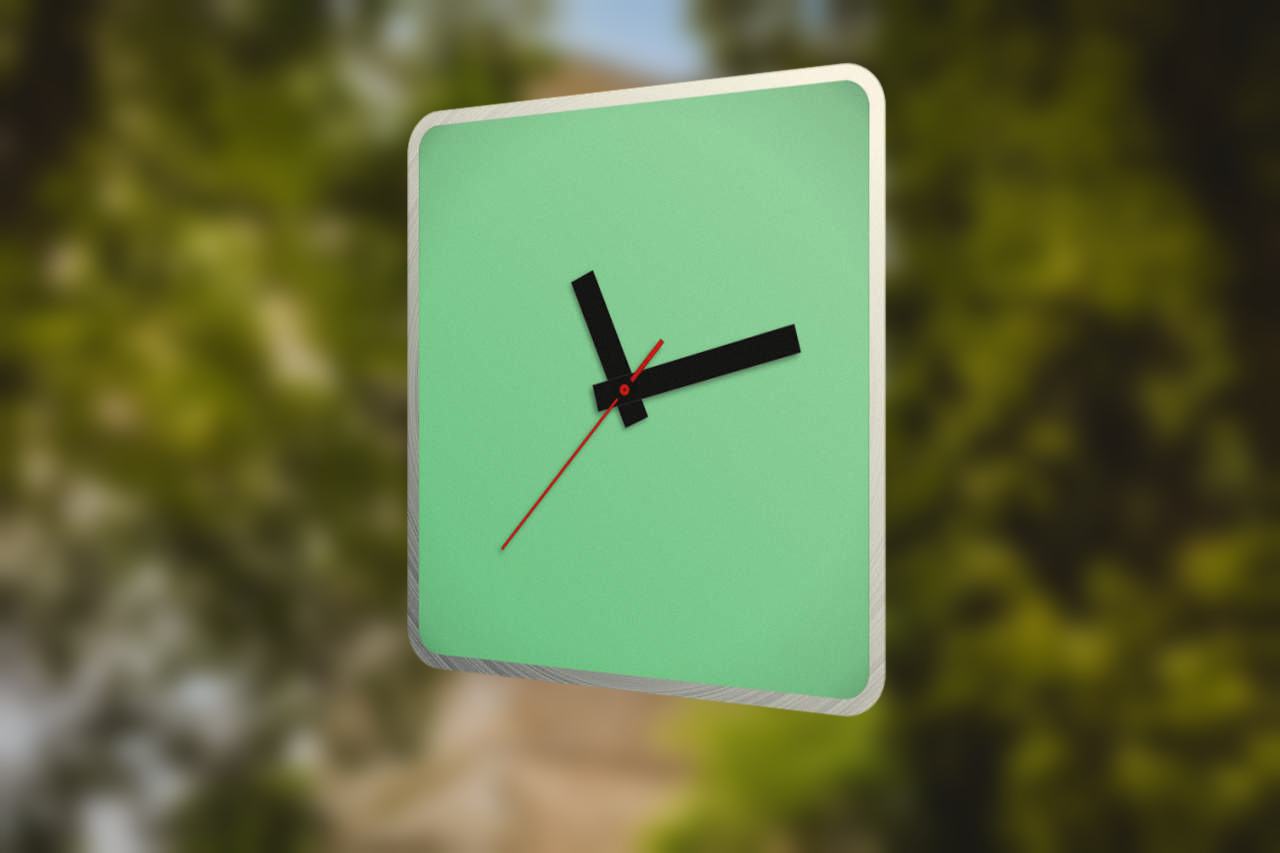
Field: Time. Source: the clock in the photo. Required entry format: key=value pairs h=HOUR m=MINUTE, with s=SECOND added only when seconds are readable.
h=11 m=12 s=37
